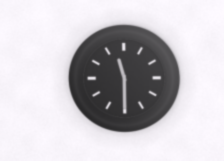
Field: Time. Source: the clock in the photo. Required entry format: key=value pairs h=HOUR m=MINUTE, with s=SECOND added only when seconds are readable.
h=11 m=30
